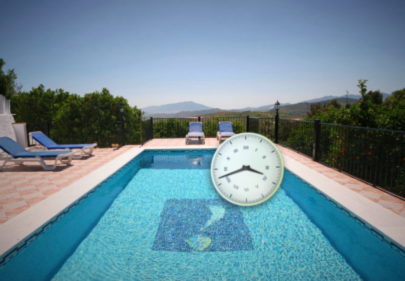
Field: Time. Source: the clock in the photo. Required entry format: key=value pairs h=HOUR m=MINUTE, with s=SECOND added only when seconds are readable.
h=3 m=42
